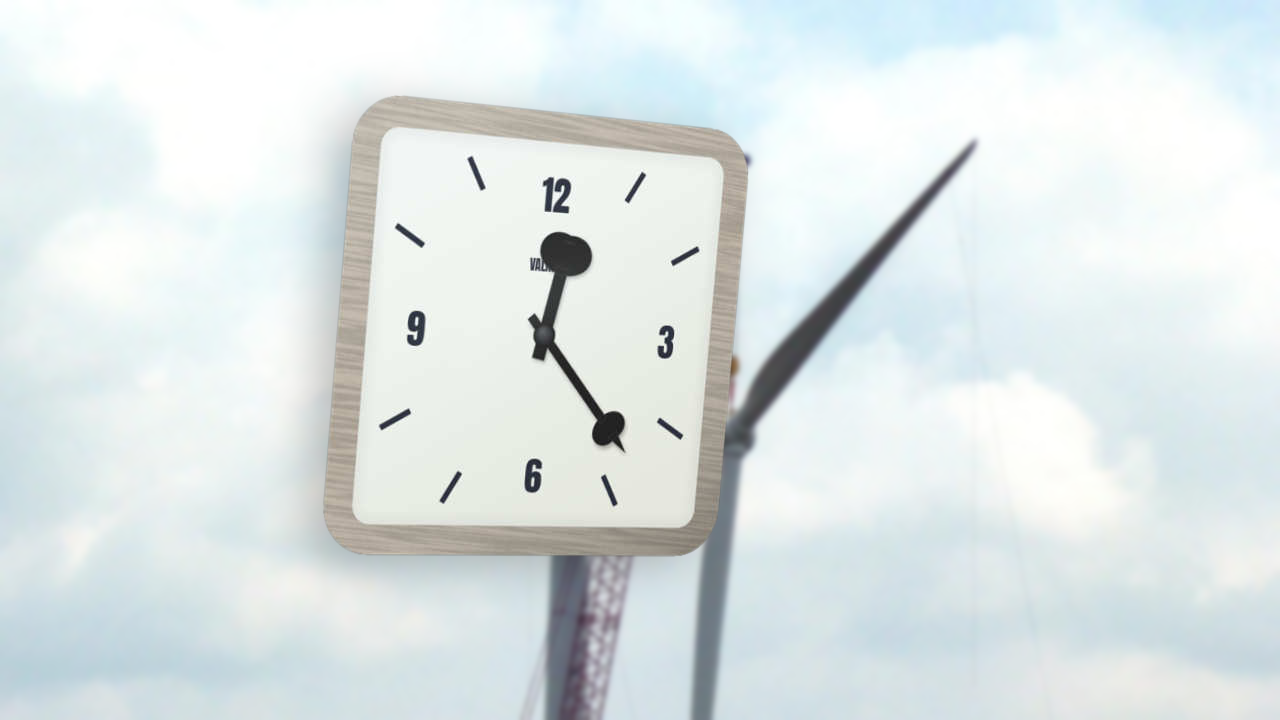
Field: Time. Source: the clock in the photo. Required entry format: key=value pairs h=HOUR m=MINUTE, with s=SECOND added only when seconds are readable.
h=12 m=23
